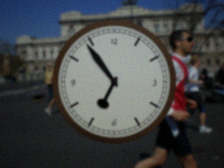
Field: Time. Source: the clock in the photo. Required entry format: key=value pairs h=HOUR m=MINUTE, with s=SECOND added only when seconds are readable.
h=6 m=54
